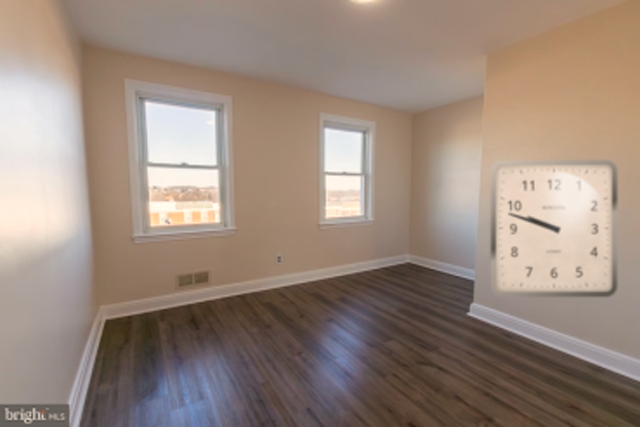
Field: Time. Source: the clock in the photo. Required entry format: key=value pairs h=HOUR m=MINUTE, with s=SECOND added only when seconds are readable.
h=9 m=48
